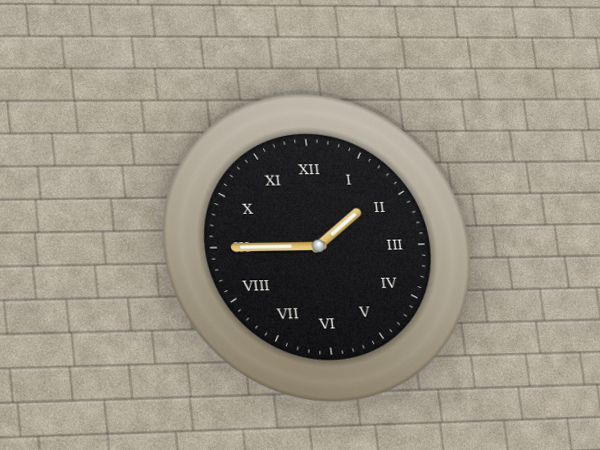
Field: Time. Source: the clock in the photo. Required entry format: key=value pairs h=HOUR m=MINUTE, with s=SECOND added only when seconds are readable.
h=1 m=45
